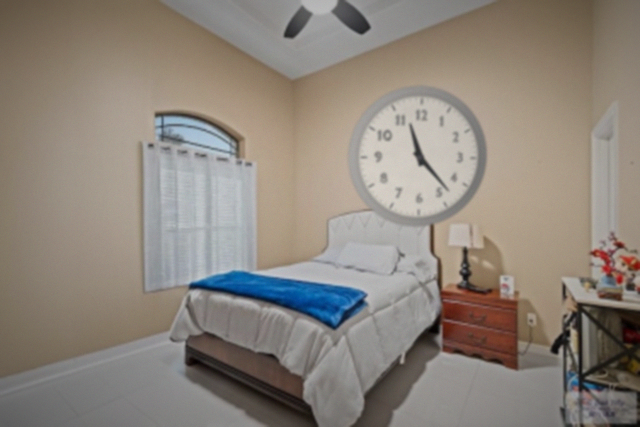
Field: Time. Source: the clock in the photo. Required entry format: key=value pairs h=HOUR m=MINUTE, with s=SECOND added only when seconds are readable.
h=11 m=23
